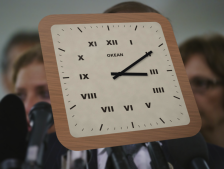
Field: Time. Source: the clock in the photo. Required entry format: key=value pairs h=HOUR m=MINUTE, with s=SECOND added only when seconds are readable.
h=3 m=10
